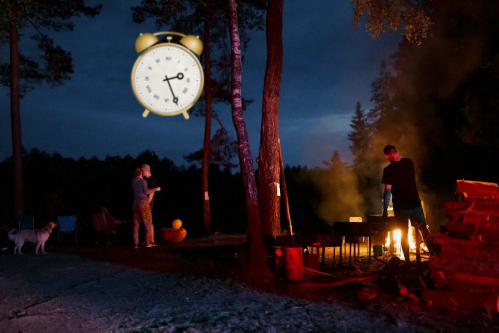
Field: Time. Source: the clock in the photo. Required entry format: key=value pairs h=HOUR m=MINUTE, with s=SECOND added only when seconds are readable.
h=2 m=26
